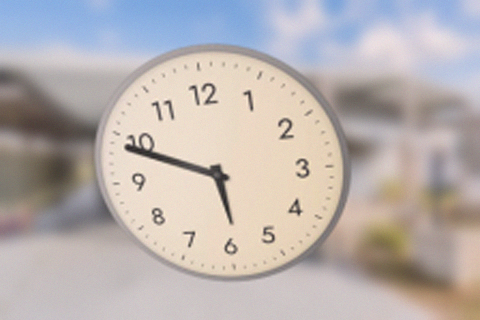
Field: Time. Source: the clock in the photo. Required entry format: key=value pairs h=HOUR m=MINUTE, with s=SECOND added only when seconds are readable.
h=5 m=49
